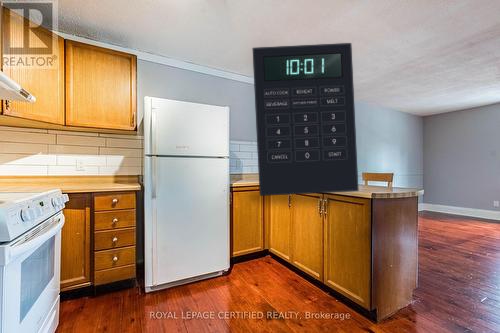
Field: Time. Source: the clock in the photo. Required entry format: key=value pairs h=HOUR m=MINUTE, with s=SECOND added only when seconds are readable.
h=10 m=1
